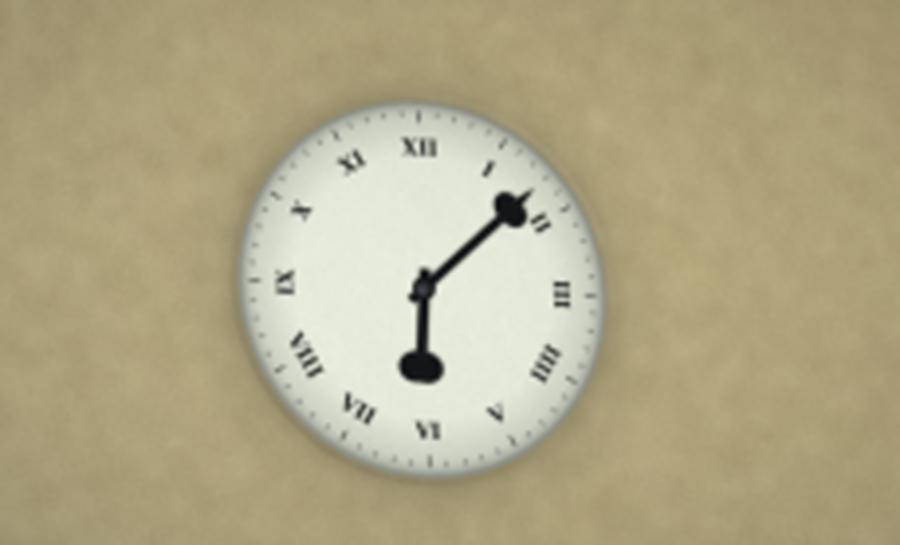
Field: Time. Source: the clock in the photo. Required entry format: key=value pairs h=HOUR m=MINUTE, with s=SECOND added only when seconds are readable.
h=6 m=8
